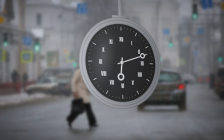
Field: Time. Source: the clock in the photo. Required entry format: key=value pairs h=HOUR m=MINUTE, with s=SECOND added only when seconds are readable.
h=6 m=12
